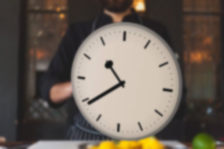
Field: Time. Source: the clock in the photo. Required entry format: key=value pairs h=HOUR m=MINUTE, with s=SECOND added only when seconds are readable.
h=10 m=39
